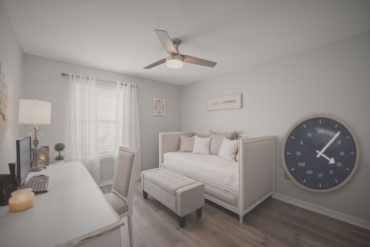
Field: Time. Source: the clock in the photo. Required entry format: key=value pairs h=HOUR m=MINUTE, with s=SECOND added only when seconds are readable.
h=4 m=7
